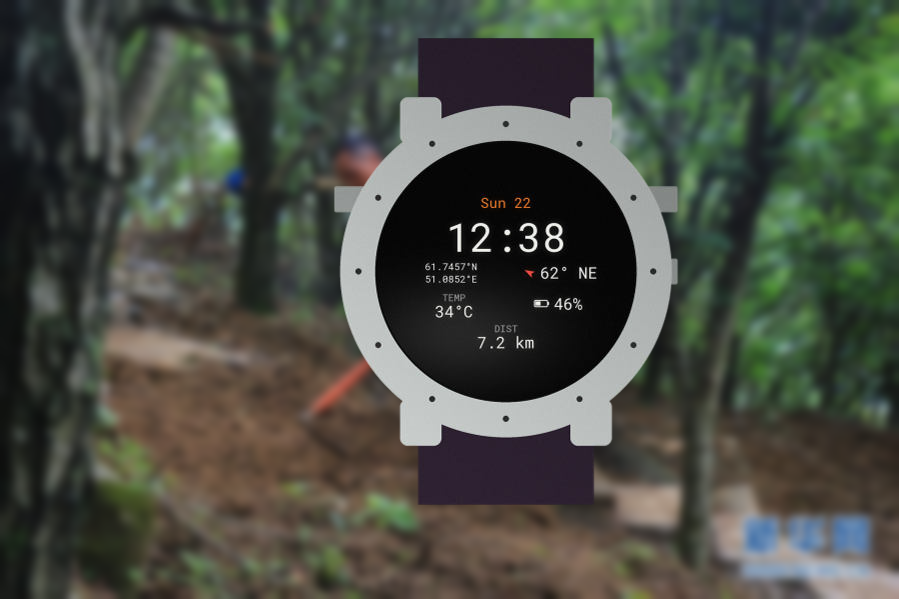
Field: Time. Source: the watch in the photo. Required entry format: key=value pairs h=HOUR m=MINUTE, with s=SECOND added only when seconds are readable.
h=12 m=38
